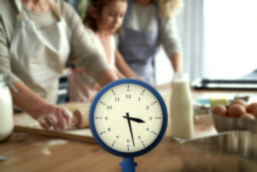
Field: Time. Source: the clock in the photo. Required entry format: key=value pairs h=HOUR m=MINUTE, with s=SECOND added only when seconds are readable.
h=3 m=28
